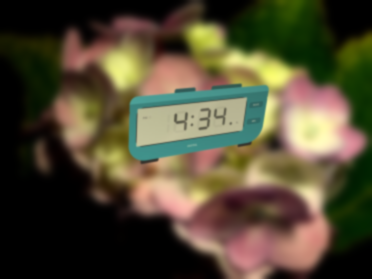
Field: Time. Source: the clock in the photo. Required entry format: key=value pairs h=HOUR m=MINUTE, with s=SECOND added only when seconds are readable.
h=4 m=34
